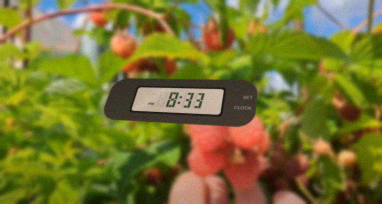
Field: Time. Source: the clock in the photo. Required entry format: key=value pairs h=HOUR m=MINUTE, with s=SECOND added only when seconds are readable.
h=8 m=33
